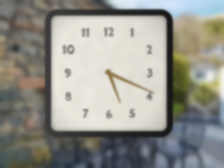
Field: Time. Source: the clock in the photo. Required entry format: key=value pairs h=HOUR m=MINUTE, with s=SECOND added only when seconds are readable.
h=5 m=19
